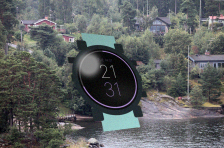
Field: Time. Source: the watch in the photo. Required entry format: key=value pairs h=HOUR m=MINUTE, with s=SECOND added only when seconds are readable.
h=21 m=31
